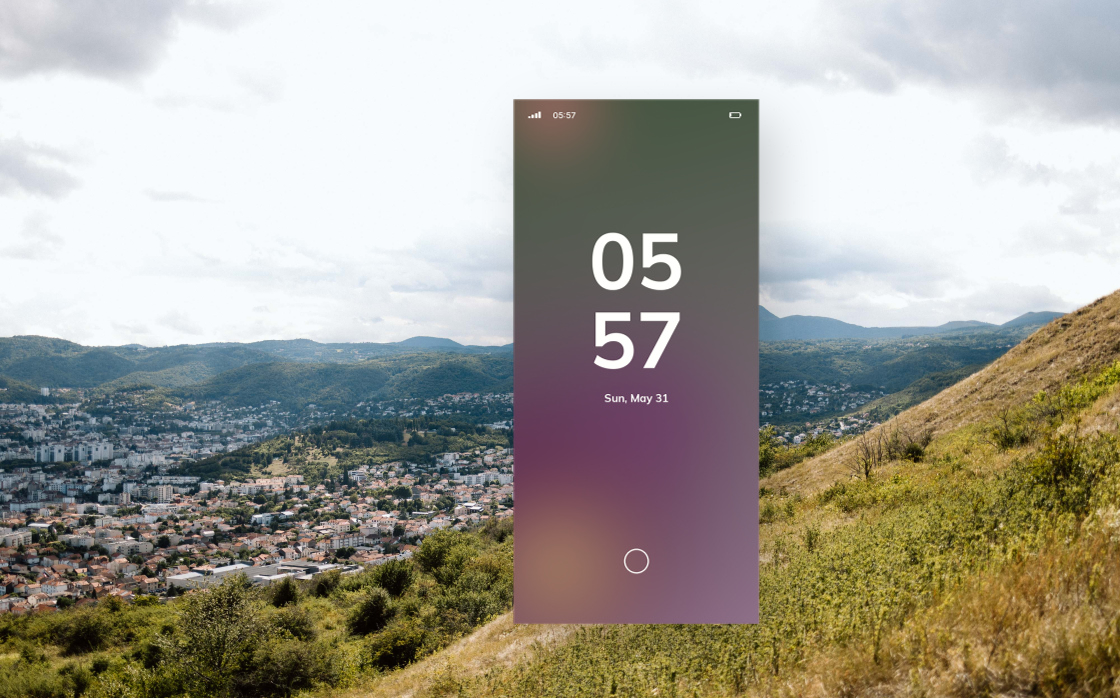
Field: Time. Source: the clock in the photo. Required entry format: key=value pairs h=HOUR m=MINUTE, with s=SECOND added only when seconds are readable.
h=5 m=57
